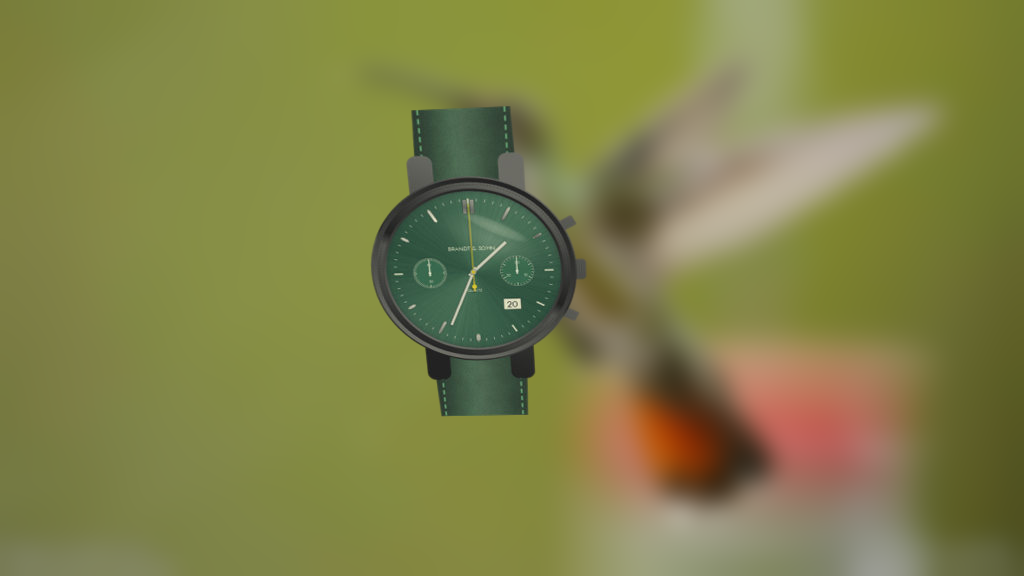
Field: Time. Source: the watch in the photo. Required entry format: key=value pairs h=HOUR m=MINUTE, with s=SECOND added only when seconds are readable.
h=1 m=34
